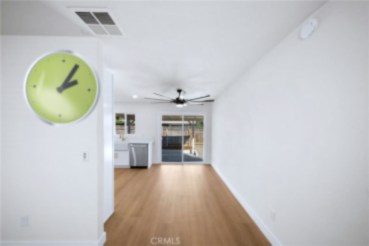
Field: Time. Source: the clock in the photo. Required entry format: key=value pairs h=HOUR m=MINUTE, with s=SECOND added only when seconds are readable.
h=2 m=5
